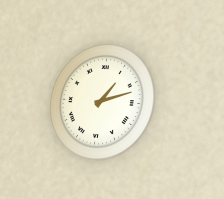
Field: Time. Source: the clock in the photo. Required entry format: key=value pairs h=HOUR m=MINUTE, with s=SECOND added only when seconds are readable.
h=1 m=12
